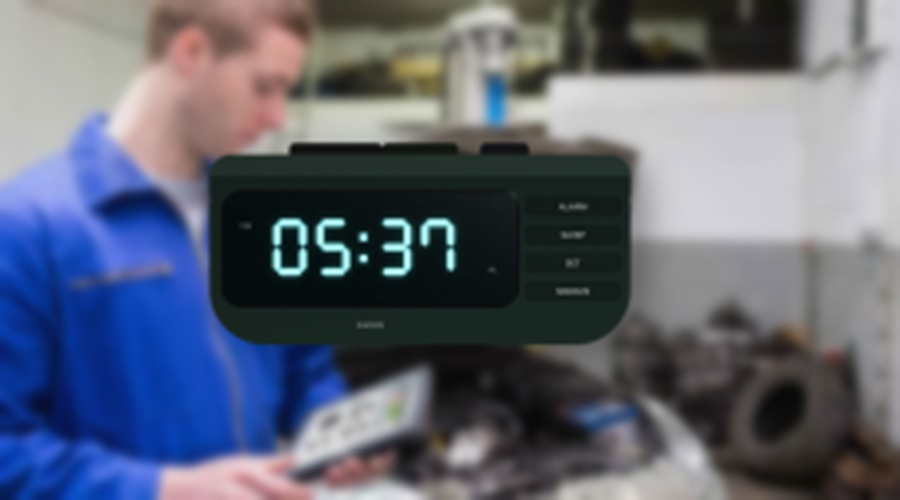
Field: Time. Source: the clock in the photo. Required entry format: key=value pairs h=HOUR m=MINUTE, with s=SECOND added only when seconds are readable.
h=5 m=37
